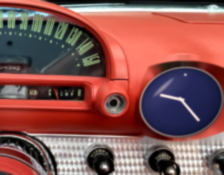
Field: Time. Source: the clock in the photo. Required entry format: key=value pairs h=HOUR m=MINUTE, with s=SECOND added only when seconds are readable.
h=9 m=23
